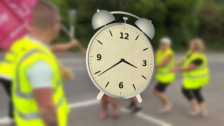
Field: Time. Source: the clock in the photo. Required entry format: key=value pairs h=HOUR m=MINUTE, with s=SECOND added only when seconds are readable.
h=3 m=39
